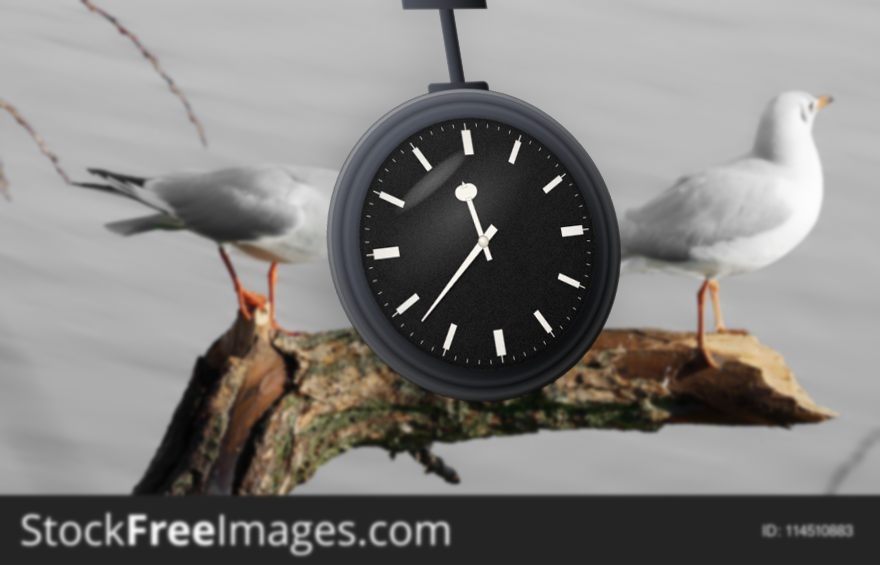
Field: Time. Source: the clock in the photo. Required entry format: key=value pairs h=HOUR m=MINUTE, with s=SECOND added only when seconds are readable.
h=11 m=38
